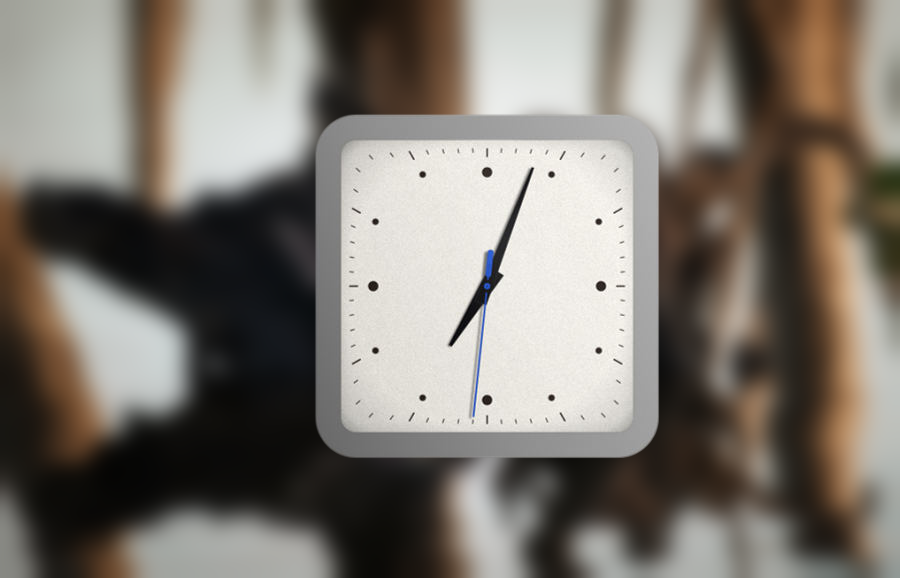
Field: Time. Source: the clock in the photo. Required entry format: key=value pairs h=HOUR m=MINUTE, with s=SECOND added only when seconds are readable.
h=7 m=3 s=31
